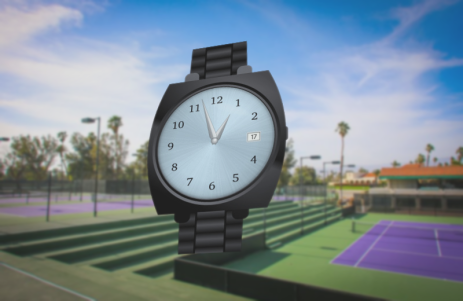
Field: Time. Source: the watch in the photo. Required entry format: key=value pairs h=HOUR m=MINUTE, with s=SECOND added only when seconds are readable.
h=12 m=57
